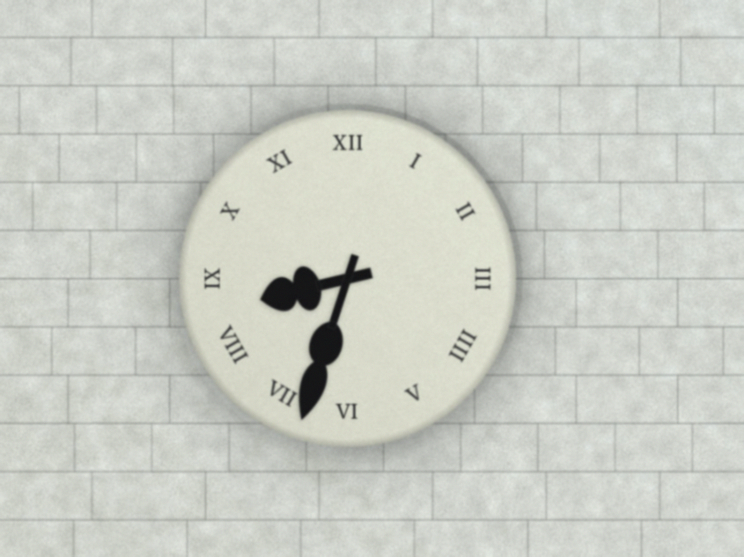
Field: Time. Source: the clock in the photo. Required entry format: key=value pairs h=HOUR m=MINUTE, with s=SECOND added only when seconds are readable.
h=8 m=33
